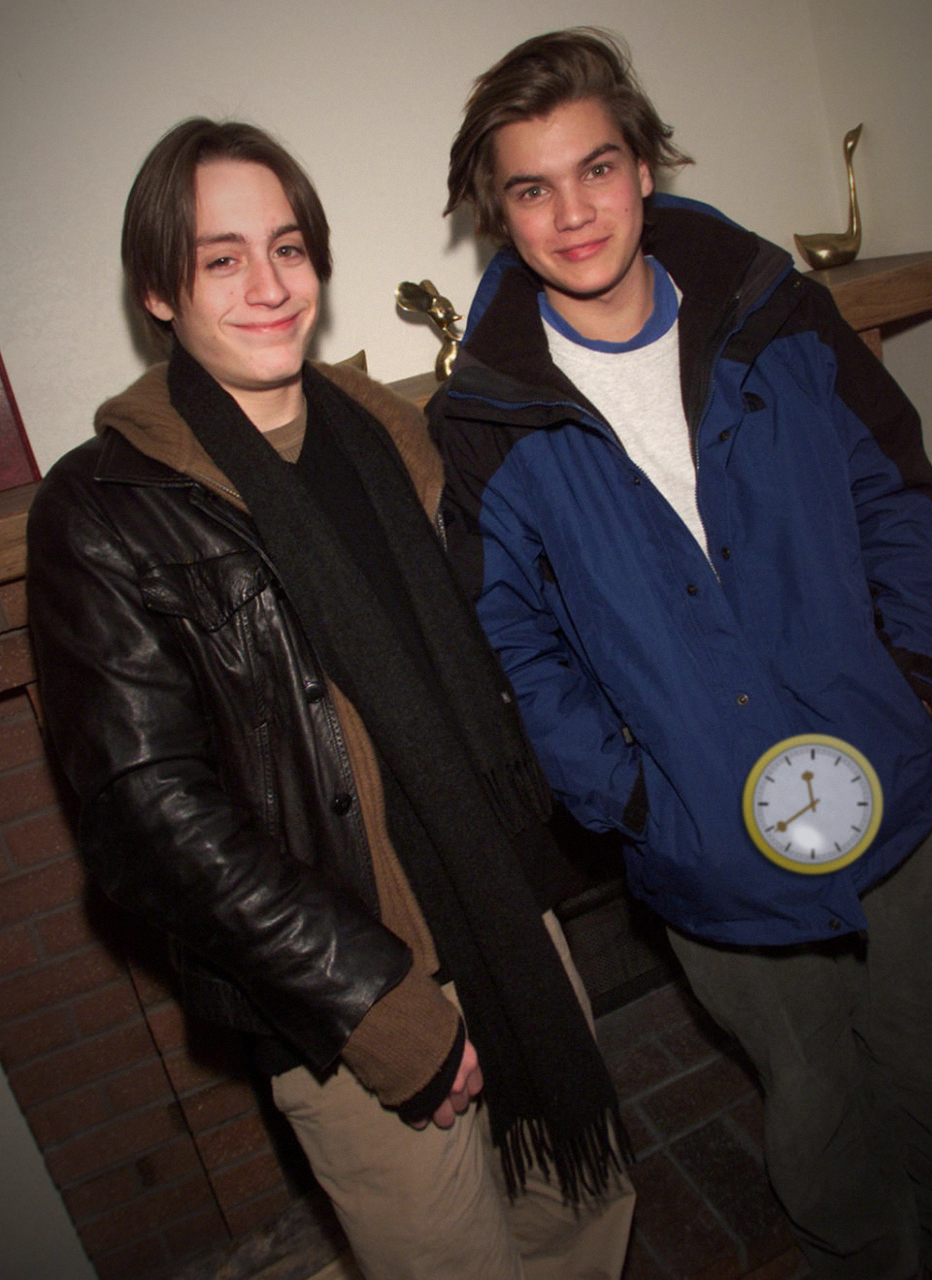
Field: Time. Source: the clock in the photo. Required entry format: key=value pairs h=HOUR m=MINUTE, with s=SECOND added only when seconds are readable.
h=11 m=39
